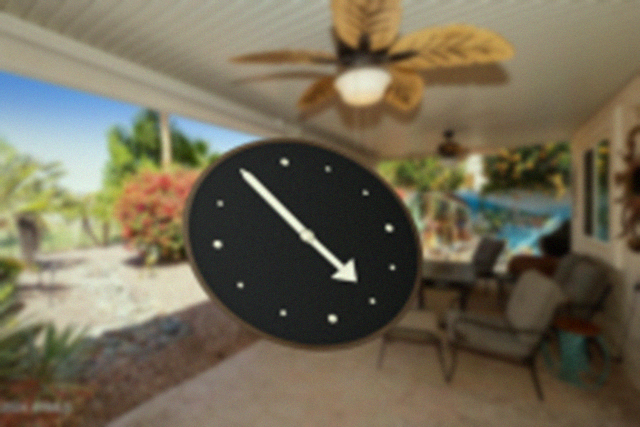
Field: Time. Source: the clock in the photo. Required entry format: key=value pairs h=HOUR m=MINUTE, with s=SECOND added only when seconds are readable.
h=4 m=55
